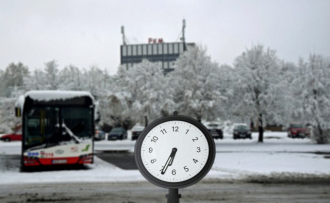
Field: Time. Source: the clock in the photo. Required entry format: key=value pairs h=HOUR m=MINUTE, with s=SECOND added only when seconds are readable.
h=6 m=34
